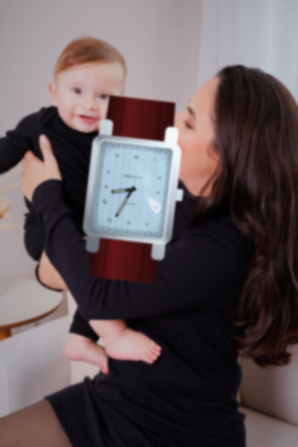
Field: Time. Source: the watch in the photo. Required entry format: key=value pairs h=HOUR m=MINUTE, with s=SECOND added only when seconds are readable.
h=8 m=34
